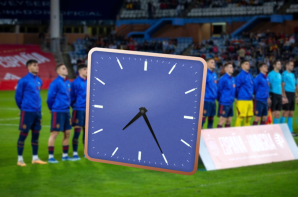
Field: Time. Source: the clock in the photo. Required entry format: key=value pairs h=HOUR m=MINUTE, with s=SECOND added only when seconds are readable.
h=7 m=25
